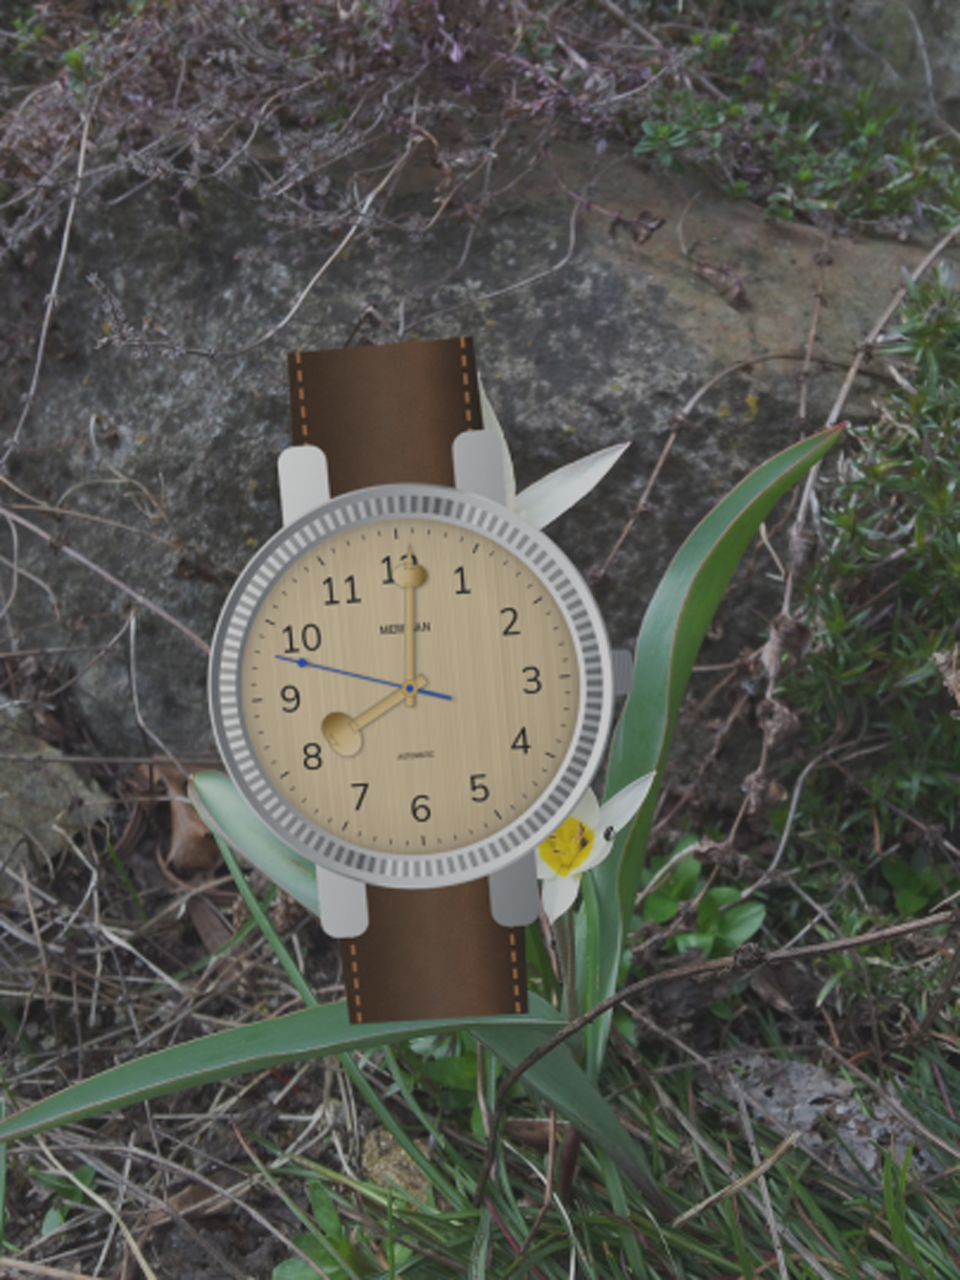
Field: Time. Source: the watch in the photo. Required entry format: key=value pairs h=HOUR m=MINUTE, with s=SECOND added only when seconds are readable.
h=8 m=0 s=48
